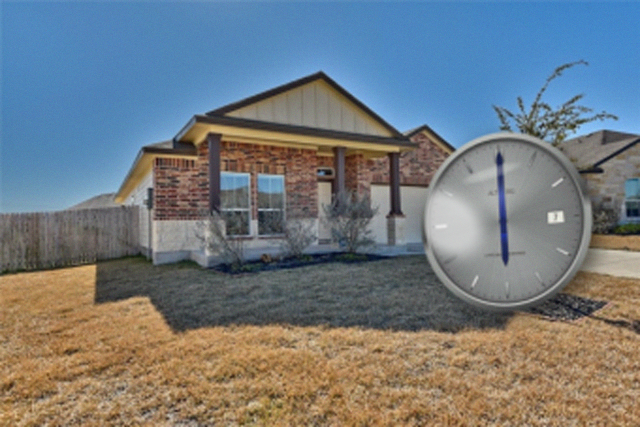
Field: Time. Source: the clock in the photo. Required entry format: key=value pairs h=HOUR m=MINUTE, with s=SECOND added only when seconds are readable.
h=6 m=0
